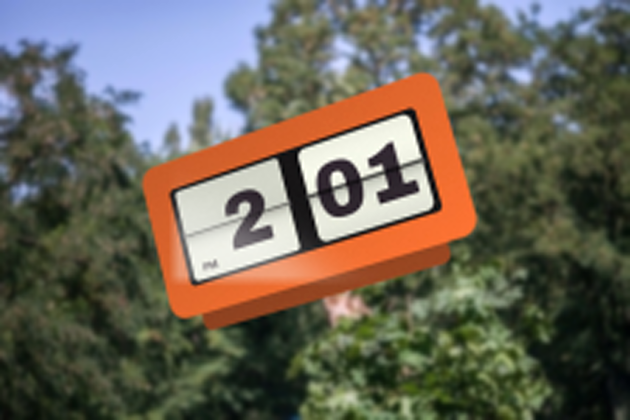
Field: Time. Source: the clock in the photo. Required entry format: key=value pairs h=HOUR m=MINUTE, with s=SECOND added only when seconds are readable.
h=2 m=1
